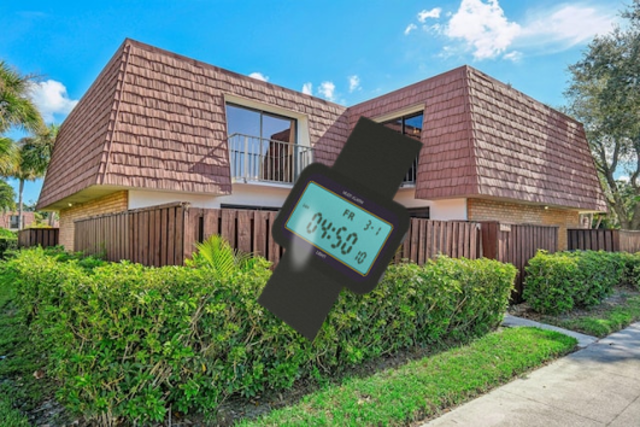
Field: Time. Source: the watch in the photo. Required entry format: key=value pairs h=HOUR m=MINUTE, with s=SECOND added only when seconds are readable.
h=4 m=50 s=10
